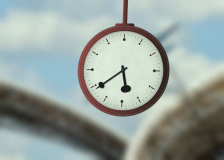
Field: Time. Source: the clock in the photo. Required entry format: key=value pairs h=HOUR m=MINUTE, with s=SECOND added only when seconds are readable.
h=5 m=39
